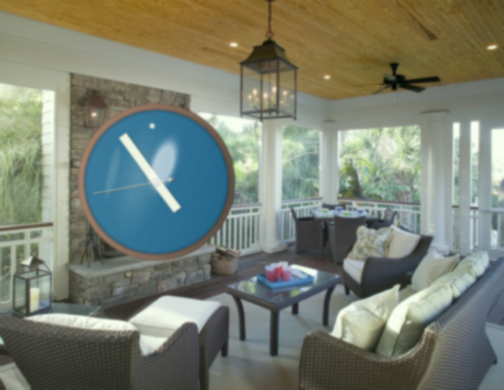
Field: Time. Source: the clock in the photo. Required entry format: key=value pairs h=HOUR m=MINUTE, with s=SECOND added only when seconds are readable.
h=4 m=54 s=44
